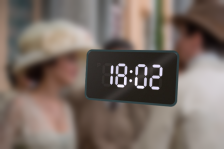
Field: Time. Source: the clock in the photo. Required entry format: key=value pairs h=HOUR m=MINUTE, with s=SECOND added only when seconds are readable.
h=18 m=2
